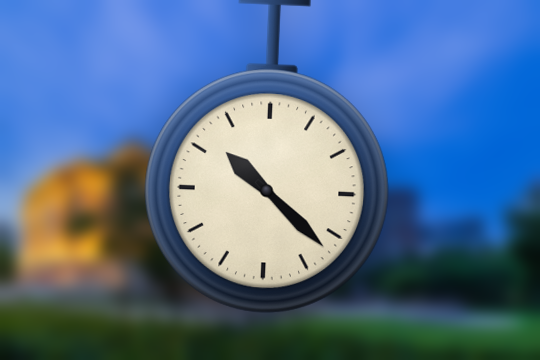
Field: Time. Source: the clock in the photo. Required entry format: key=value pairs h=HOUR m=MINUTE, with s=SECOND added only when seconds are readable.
h=10 m=22
